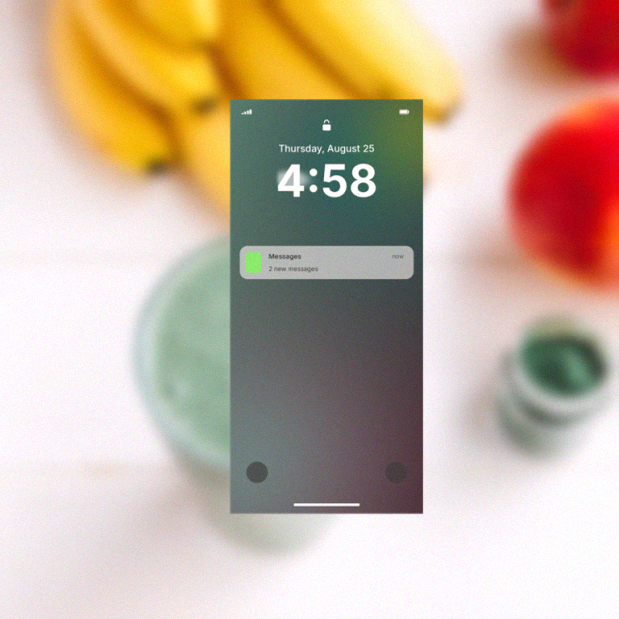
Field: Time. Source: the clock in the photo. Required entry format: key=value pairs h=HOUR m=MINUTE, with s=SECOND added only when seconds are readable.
h=4 m=58
